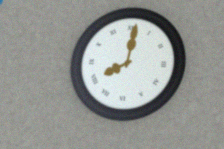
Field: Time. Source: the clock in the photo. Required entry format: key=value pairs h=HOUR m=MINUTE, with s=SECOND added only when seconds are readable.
h=8 m=1
